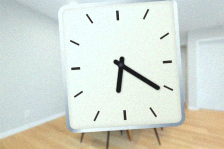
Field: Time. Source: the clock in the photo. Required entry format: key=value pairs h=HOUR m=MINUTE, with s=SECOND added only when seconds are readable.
h=6 m=21
